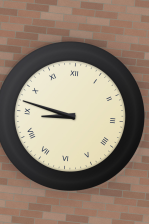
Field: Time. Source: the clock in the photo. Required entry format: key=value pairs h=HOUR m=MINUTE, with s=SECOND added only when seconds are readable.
h=8 m=47
